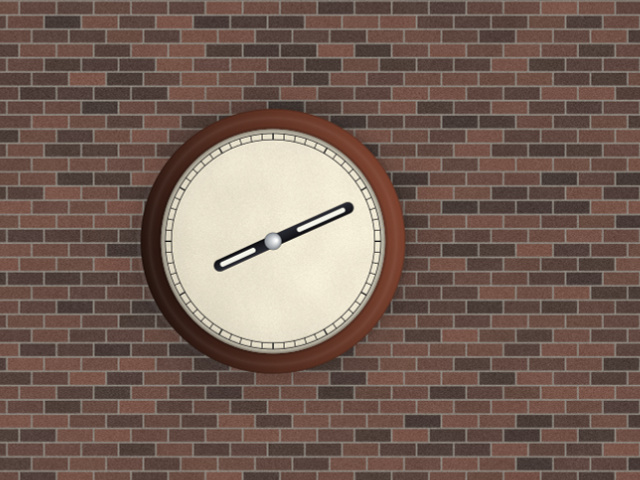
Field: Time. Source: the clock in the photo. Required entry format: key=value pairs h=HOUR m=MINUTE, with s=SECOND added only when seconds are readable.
h=8 m=11
